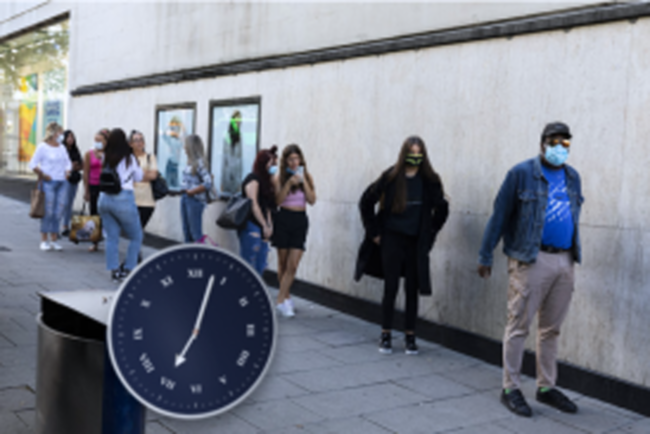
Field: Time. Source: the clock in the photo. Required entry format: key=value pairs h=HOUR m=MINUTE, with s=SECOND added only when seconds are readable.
h=7 m=3
